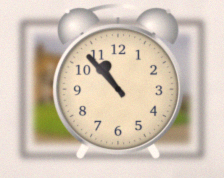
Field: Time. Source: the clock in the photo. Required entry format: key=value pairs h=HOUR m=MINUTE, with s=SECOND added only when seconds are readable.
h=10 m=53
